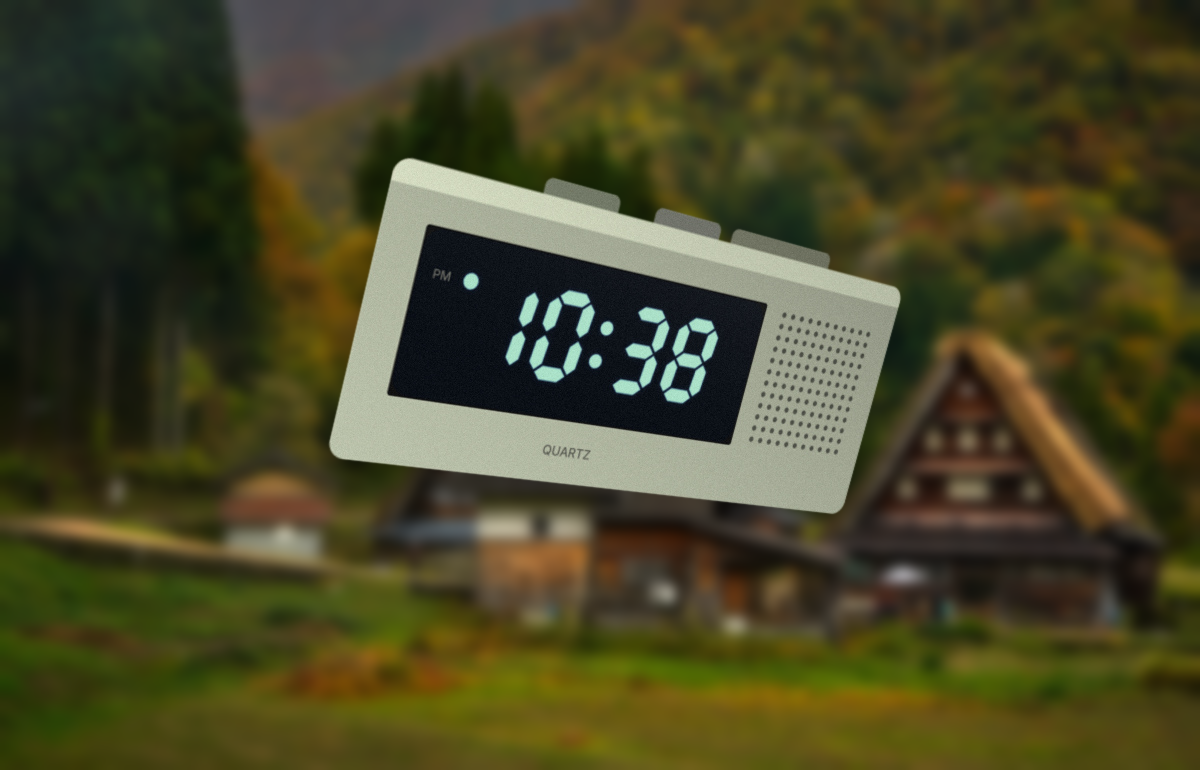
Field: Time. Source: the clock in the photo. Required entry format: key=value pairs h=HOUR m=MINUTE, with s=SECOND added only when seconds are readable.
h=10 m=38
